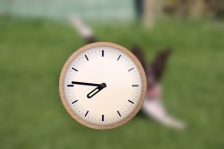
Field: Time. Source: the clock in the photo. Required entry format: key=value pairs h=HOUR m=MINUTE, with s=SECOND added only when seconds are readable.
h=7 m=46
